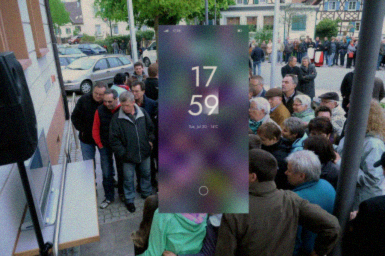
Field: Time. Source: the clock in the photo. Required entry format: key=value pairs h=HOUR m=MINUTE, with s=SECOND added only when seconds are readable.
h=17 m=59
